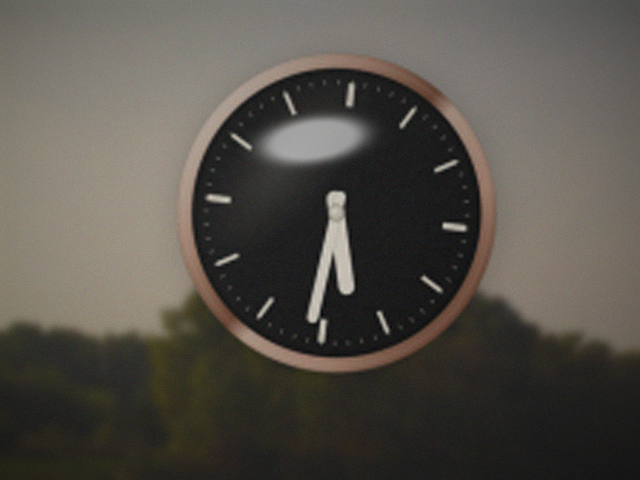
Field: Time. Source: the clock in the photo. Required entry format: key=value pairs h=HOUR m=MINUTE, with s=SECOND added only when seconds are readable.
h=5 m=31
